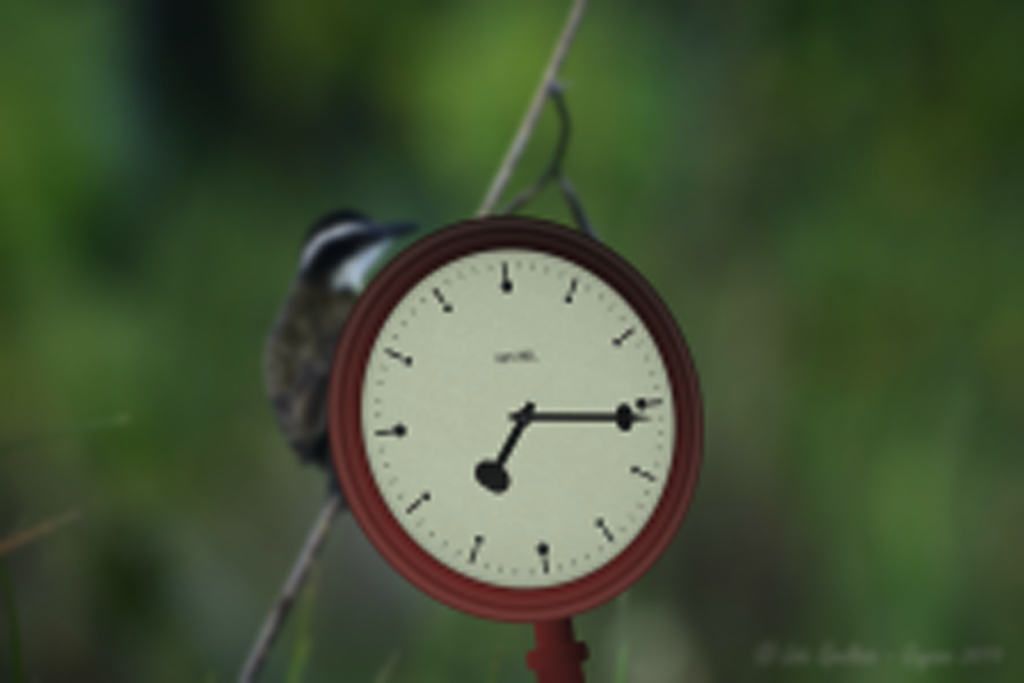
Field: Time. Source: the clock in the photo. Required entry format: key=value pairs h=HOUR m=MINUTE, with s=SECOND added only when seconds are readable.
h=7 m=16
